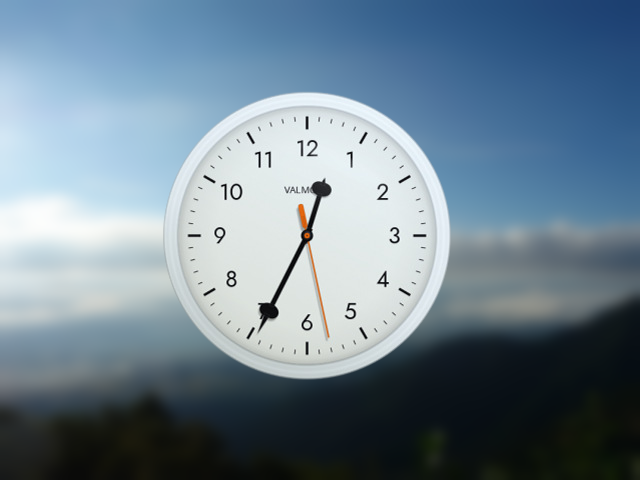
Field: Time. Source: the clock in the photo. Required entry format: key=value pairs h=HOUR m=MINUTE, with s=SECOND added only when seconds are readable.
h=12 m=34 s=28
